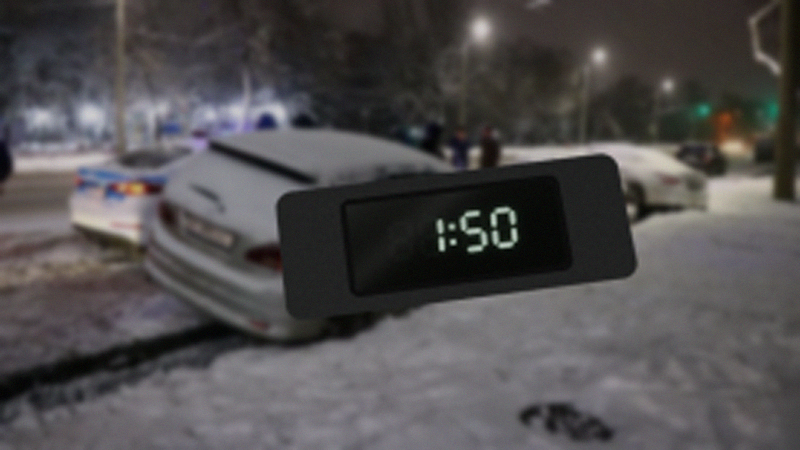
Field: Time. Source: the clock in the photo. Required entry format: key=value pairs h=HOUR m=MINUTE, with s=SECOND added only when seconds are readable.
h=1 m=50
